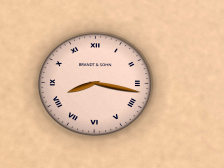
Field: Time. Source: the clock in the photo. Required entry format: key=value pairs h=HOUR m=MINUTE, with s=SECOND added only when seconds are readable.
h=8 m=17
